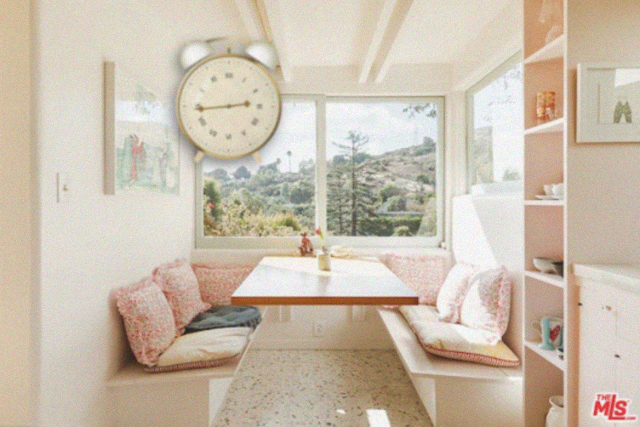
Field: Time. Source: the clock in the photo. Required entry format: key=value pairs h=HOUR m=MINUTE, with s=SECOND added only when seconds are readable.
h=2 m=44
